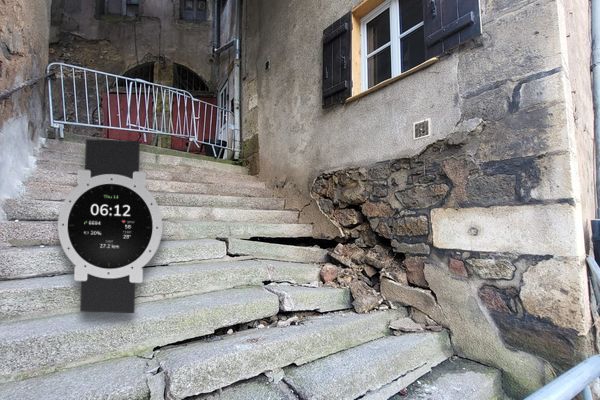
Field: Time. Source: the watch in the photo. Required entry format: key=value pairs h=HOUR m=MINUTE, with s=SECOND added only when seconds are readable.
h=6 m=12
